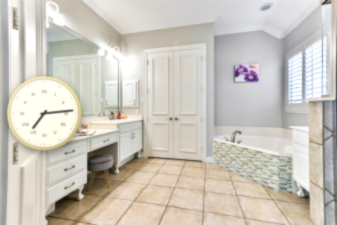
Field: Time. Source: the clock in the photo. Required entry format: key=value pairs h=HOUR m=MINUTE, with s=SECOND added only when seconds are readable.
h=7 m=14
